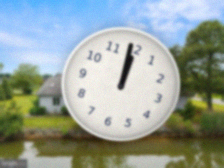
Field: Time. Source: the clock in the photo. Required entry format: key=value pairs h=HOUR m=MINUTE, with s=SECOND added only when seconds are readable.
h=11 m=59
